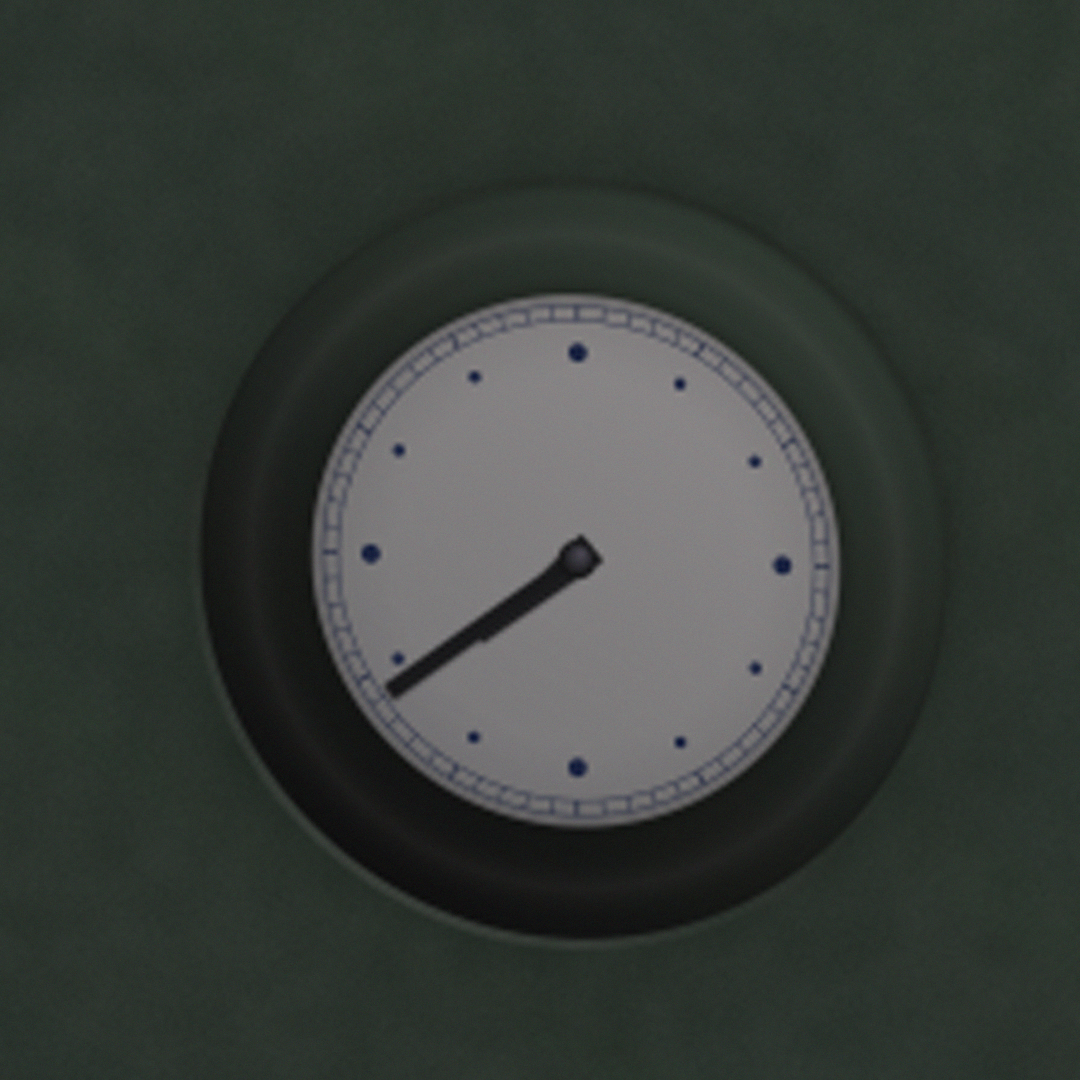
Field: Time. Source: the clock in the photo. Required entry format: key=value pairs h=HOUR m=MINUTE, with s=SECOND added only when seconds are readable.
h=7 m=39
